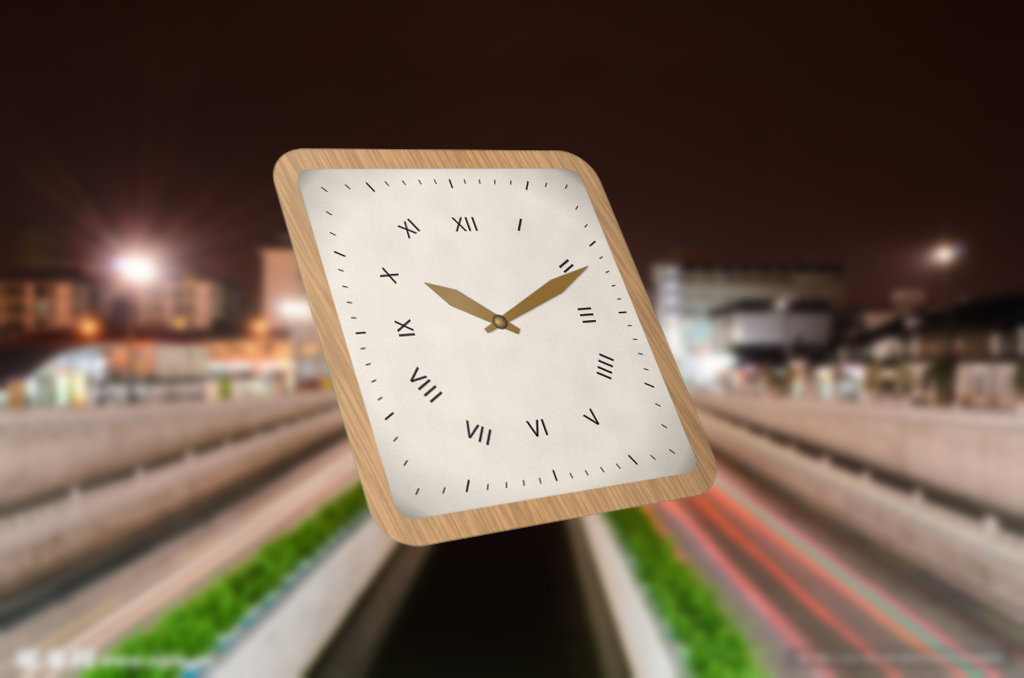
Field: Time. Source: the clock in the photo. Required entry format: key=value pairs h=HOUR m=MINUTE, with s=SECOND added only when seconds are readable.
h=10 m=11
